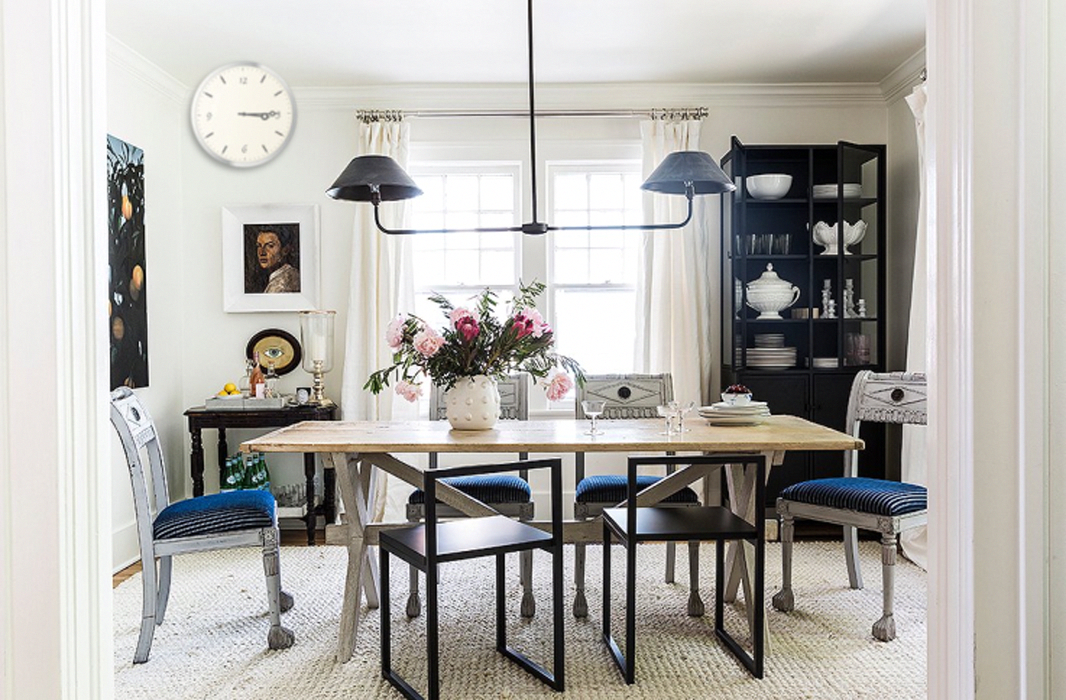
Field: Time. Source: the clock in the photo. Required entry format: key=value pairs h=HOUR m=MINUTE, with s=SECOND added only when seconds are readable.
h=3 m=15
